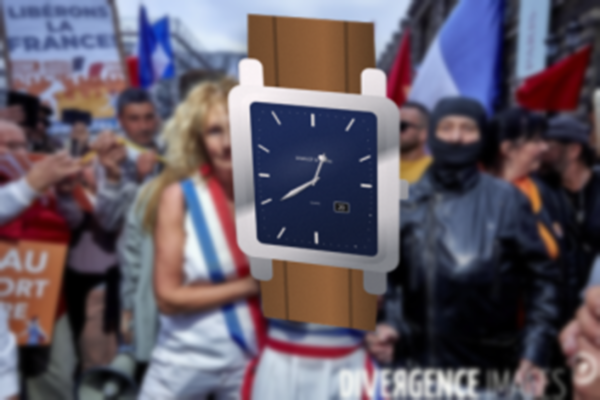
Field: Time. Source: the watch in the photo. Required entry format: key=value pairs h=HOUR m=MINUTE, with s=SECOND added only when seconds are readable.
h=12 m=39
